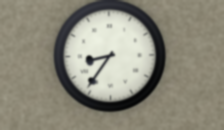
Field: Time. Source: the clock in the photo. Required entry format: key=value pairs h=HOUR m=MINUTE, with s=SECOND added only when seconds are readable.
h=8 m=36
